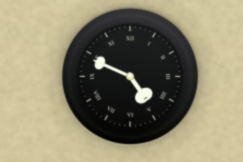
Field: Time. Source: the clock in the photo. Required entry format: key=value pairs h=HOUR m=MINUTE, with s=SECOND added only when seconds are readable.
h=4 m=49
